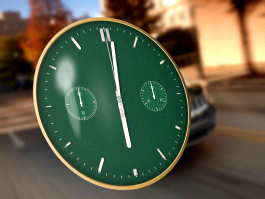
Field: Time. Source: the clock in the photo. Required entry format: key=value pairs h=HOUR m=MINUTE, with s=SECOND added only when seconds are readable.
h=6 m=1
